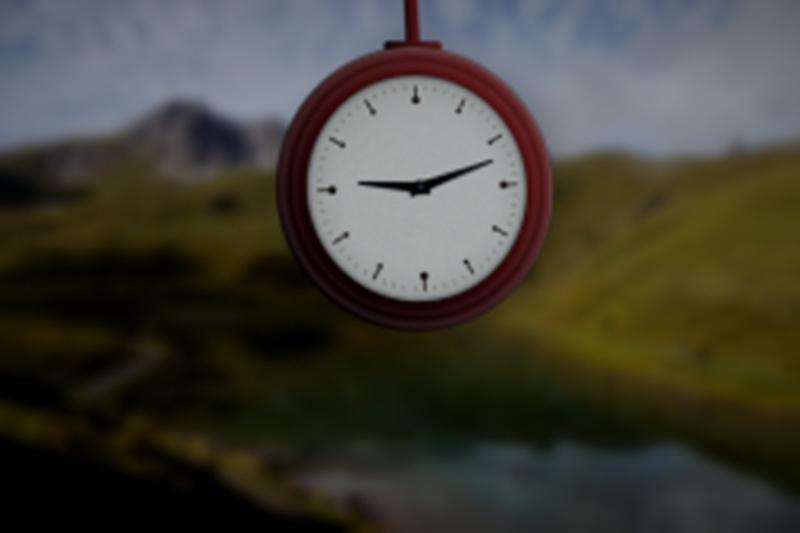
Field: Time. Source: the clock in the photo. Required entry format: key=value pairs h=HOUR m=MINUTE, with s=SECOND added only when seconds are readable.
h=9 m=12
